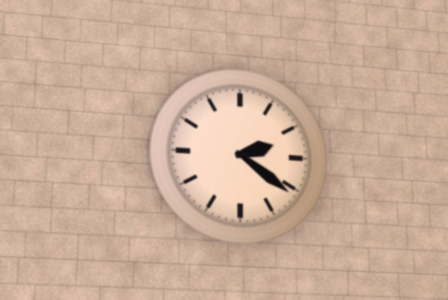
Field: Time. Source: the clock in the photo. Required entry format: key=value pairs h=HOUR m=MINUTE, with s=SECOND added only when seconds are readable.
h=2 m=21
